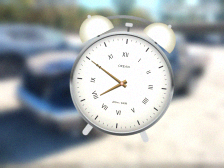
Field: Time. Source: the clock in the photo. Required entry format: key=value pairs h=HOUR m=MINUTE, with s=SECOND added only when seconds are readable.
h=7 m=50
